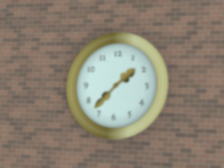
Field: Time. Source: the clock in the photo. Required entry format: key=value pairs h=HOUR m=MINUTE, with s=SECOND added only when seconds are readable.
h=1 m=37
